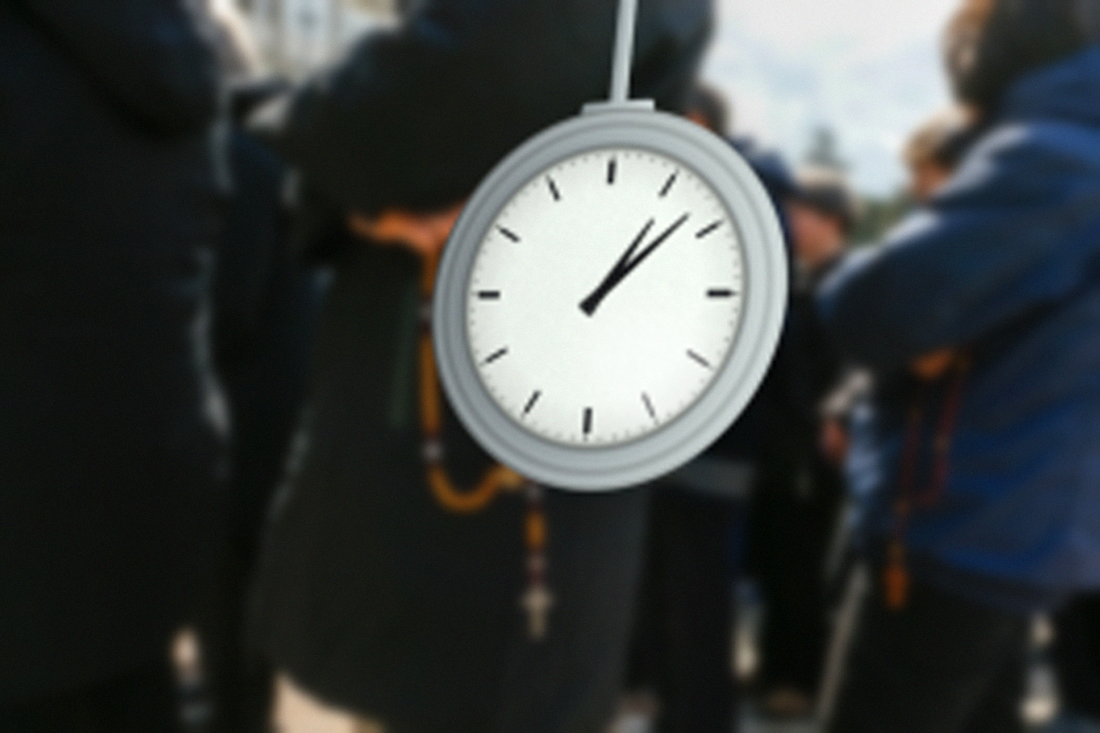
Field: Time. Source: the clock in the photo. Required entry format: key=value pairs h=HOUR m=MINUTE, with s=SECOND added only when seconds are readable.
h=1 m=8
